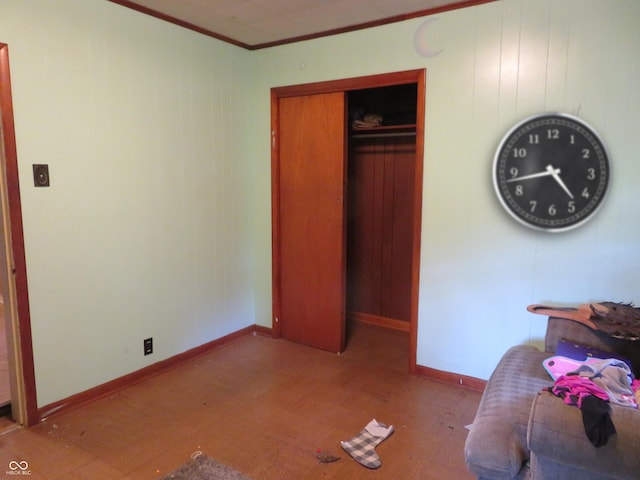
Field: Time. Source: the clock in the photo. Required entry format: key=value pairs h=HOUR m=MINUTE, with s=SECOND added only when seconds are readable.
h=4 m=43
